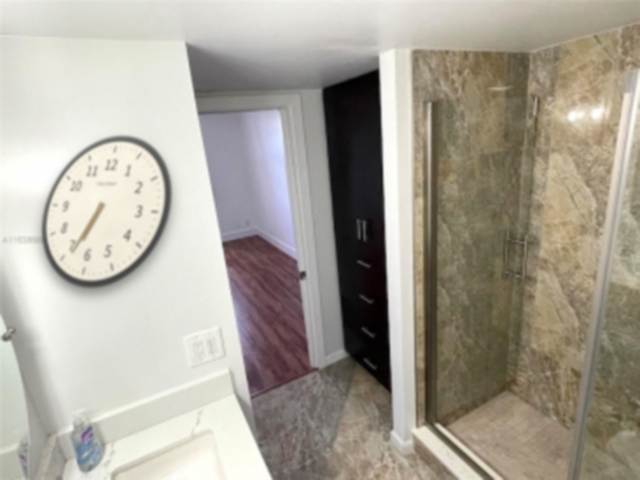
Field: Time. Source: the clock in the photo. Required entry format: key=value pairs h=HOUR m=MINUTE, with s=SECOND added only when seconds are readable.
h=6 m=34
